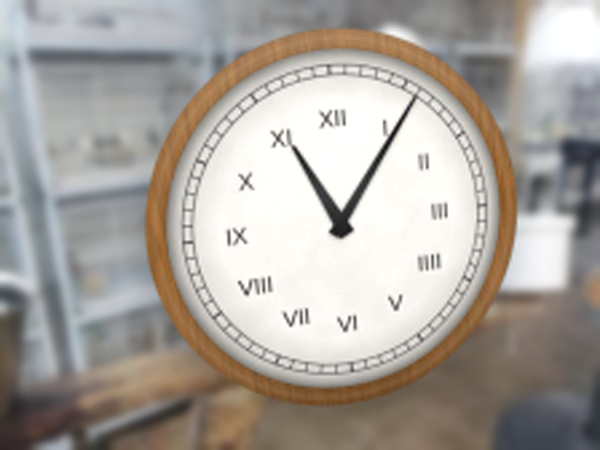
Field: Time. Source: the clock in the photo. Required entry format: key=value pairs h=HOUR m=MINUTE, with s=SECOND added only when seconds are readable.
h=11 m=6
